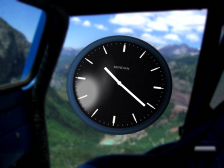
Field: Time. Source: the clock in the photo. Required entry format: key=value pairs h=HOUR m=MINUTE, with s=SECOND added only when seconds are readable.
h=10 m=21
